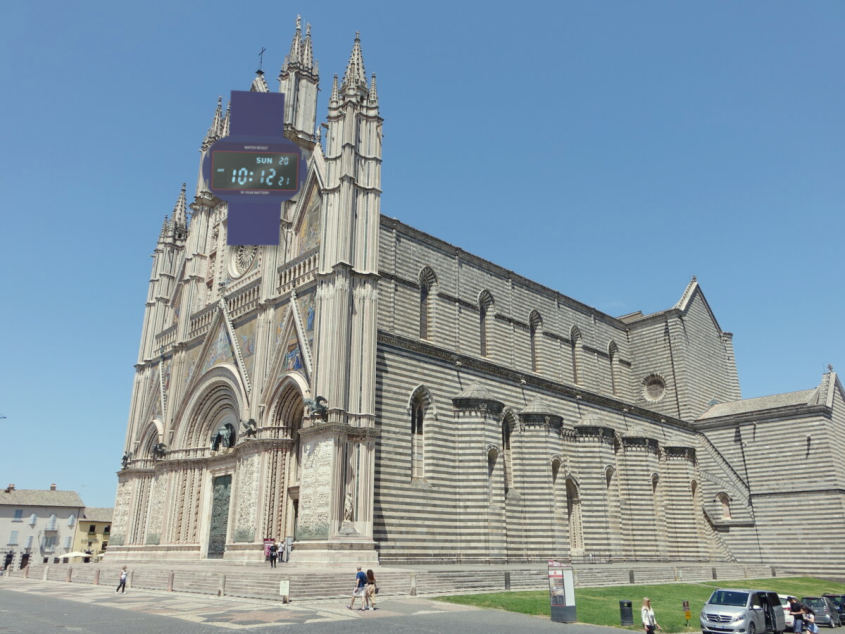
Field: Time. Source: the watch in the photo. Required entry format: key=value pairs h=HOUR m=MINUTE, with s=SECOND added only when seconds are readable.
h=10 m=12
